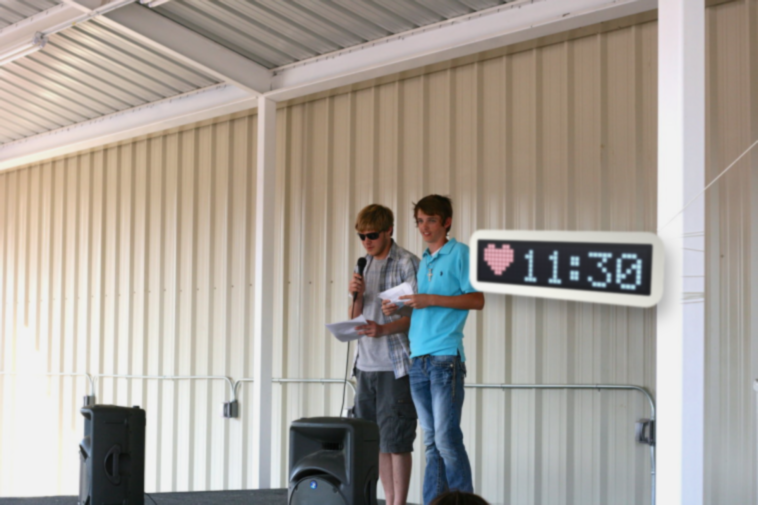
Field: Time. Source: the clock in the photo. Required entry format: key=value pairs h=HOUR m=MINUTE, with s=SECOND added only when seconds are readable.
h=11 m=30
